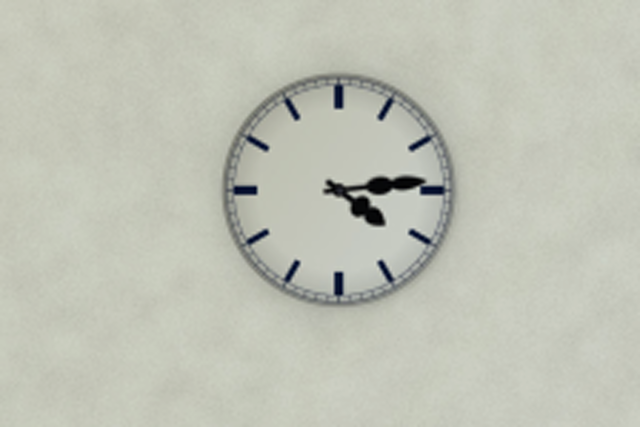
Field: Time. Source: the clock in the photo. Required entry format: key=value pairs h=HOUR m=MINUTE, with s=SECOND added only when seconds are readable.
h=4 m=14
